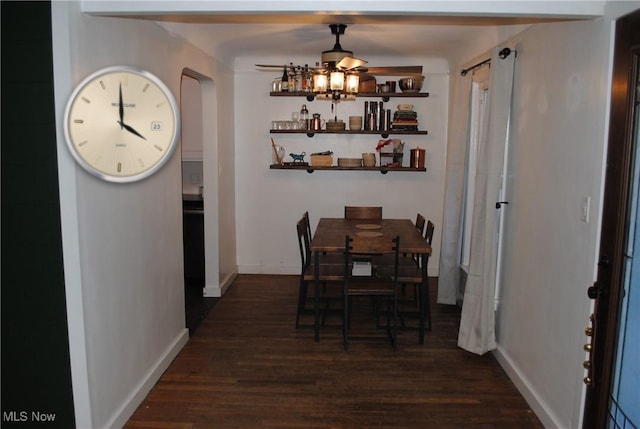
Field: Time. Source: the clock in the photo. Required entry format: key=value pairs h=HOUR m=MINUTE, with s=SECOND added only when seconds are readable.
h=3 m=59
